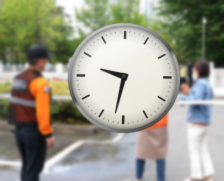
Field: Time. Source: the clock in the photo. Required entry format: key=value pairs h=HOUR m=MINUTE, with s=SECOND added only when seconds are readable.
h=9 m=32
